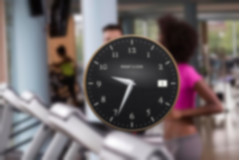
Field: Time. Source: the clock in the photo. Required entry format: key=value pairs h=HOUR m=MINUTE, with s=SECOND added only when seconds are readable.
h=9 m=34
